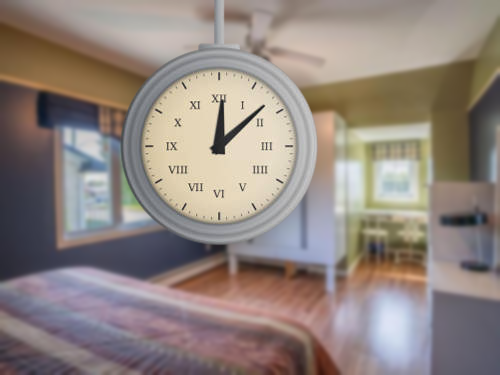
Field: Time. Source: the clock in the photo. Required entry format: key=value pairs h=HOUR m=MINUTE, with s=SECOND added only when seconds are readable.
h=12 m=8
